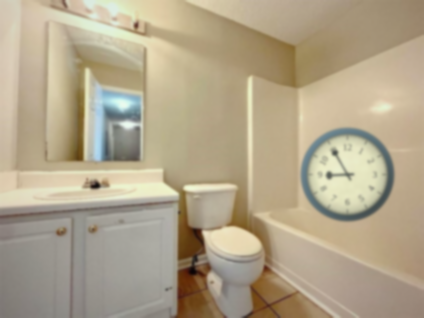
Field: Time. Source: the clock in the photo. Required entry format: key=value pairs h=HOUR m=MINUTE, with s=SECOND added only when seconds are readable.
h=8 m=55
